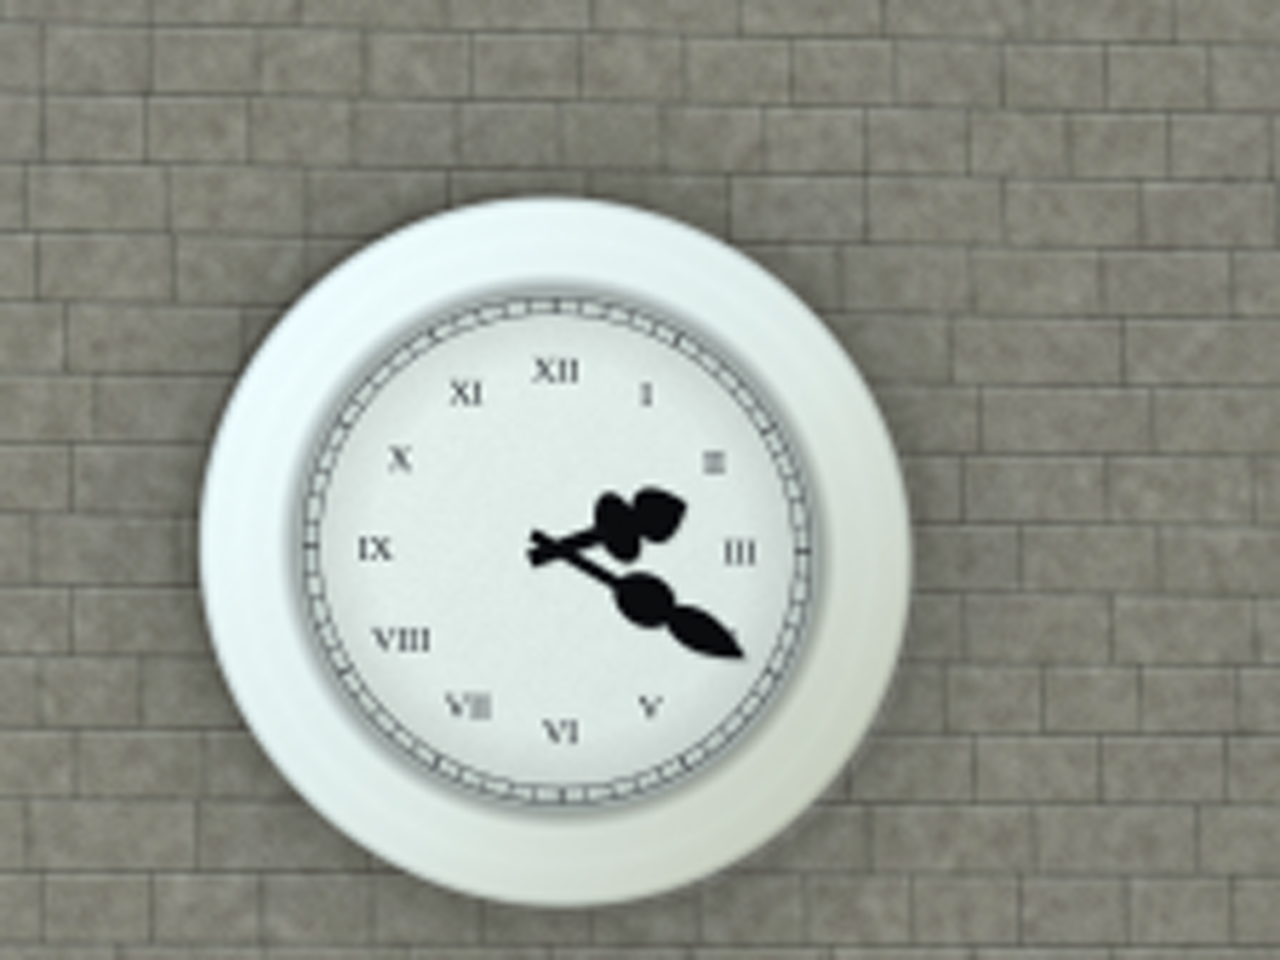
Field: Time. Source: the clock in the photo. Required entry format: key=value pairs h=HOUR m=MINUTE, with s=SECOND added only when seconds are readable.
h=2 m=20
